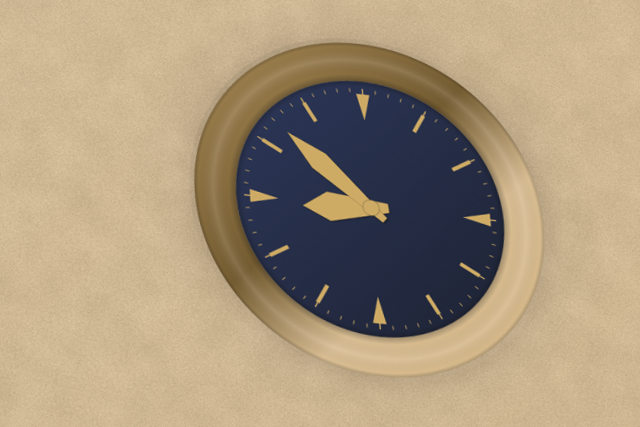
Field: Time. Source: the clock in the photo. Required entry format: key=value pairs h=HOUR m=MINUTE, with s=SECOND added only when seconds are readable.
h=8 m=52
